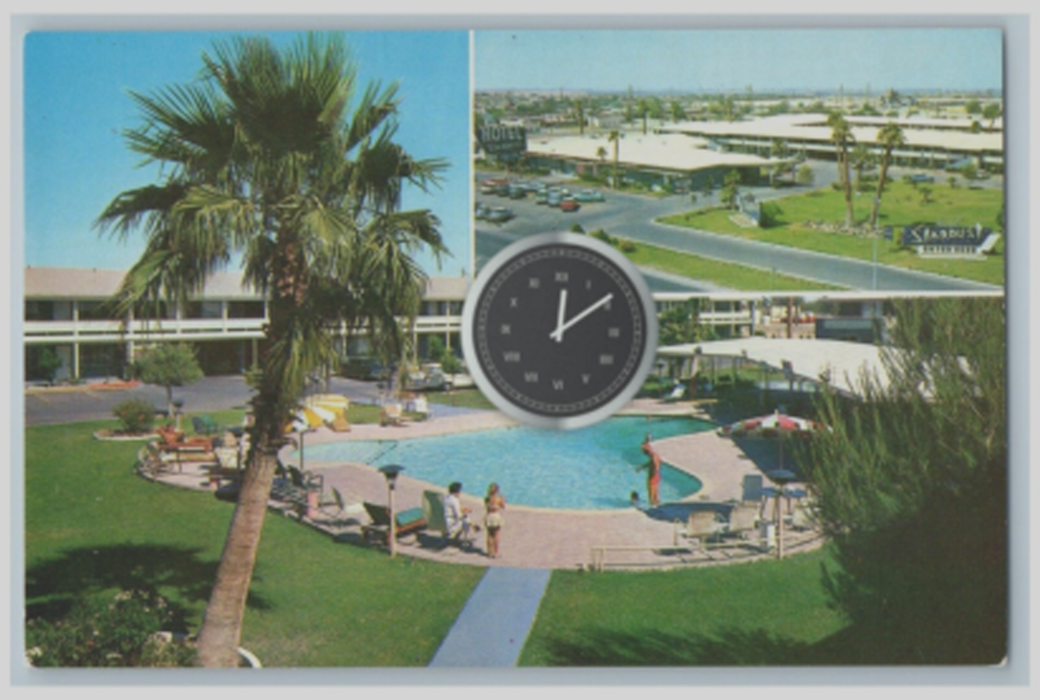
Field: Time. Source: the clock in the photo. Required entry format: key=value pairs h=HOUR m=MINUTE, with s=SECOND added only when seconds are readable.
h=12 m=9
